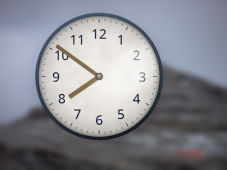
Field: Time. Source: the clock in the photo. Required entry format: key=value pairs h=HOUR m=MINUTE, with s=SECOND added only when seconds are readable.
h=7 m=51
